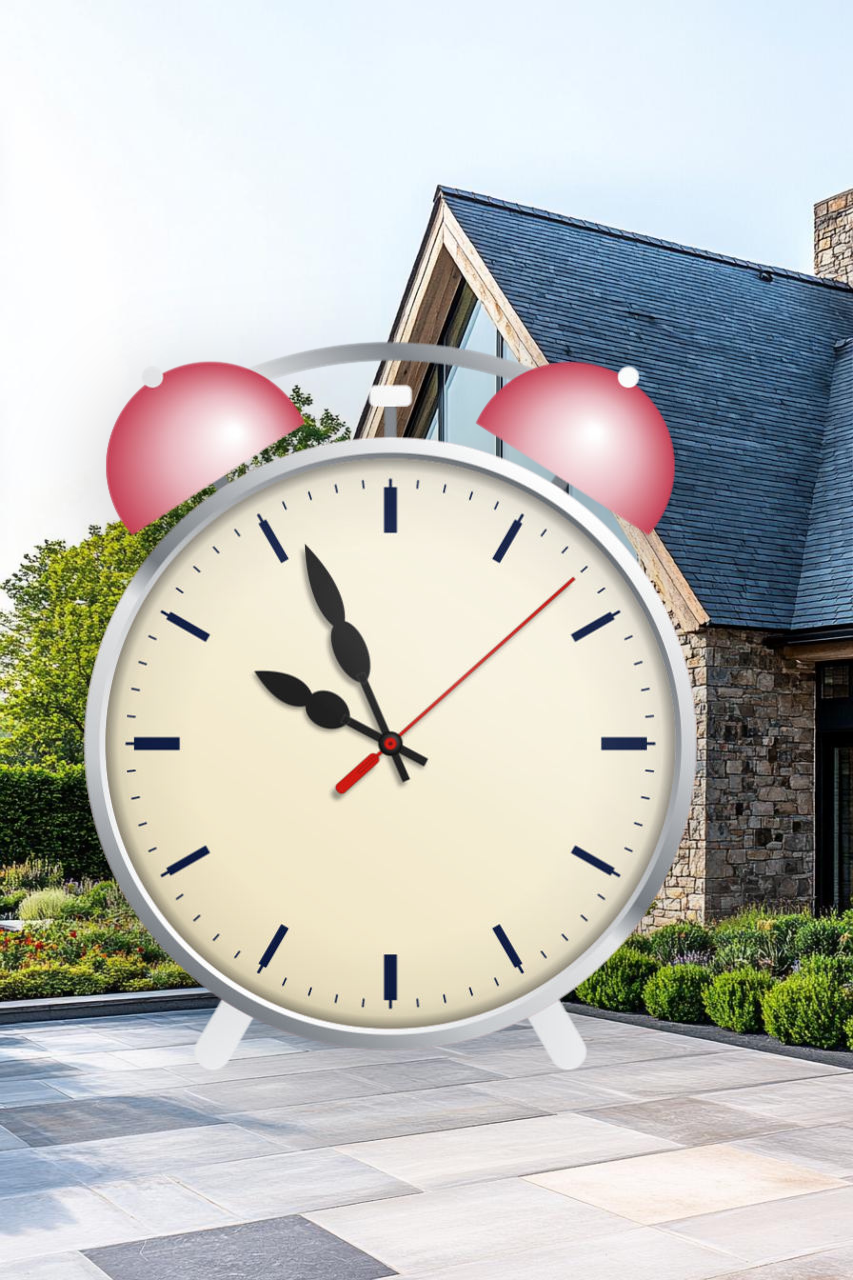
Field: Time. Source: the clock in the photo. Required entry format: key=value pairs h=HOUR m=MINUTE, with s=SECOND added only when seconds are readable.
h=9 m=56 s=8
